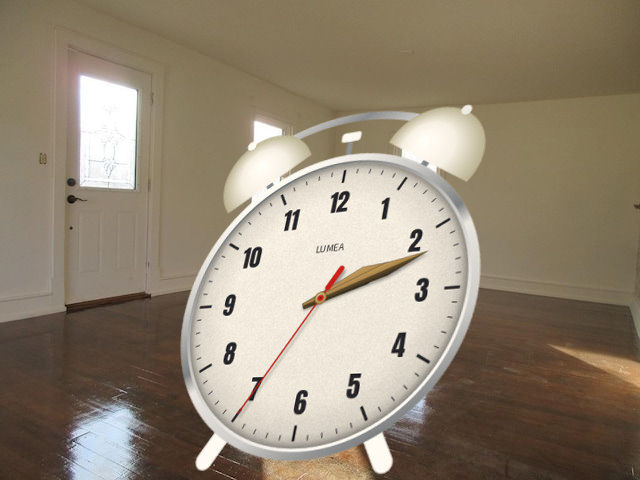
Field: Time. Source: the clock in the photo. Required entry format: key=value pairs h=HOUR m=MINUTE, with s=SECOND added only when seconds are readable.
h=2 m=11 s=35
